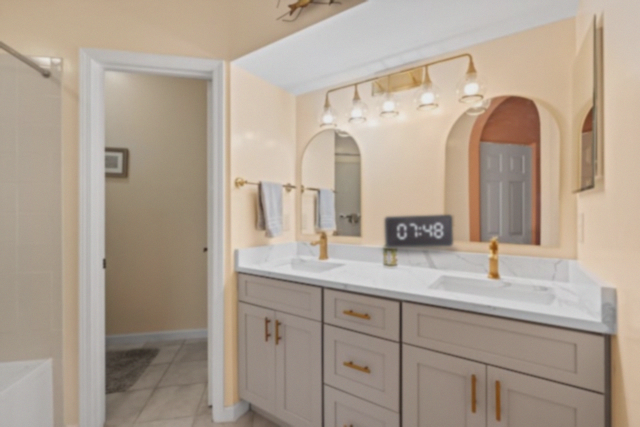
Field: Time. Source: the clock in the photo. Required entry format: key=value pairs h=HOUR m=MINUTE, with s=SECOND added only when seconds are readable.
h=7 m=48
